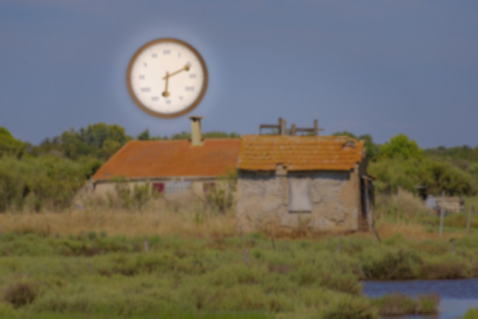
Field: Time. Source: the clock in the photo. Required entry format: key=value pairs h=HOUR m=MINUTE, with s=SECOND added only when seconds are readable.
h=6 m=11
